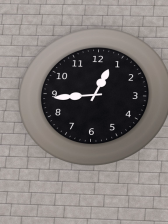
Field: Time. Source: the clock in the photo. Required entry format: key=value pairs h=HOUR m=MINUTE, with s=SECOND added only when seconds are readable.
h=12 m=44
